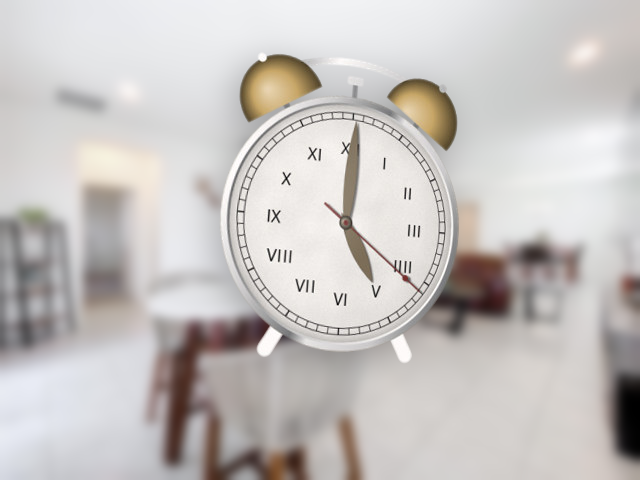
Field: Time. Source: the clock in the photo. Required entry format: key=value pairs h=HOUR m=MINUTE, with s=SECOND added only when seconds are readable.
h=5 m=0 s=21
